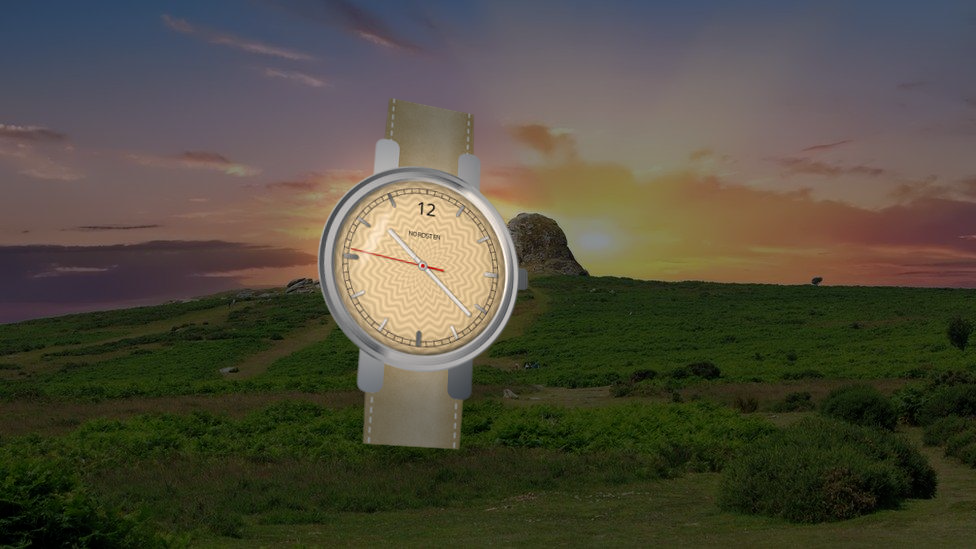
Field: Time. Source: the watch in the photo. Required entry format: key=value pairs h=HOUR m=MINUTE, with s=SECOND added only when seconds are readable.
h=10 m=21 s=46
